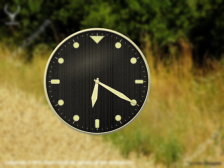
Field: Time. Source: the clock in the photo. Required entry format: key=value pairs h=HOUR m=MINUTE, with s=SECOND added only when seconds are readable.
h=6 m=20
